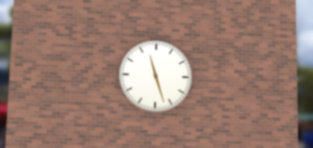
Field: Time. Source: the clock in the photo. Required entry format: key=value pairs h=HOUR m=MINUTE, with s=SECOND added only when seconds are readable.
h=11 m=27
